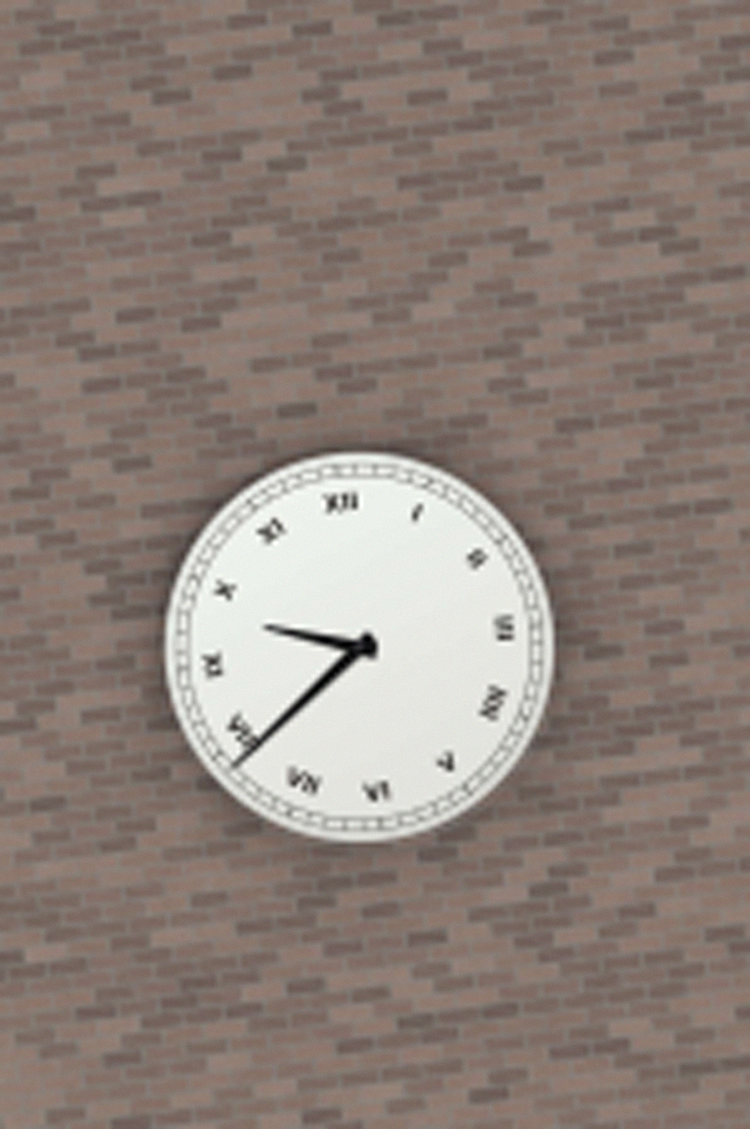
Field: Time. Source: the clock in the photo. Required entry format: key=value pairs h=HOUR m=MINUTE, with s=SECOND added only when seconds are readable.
h=9 m=39
